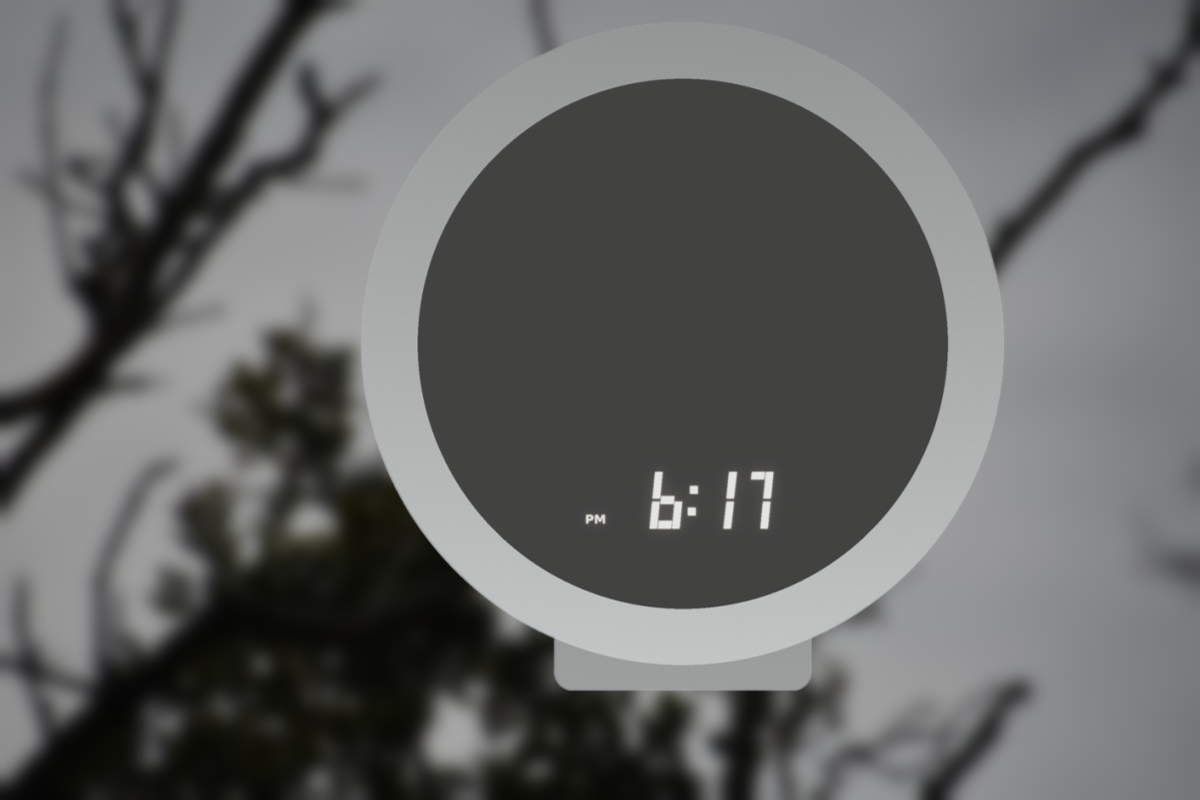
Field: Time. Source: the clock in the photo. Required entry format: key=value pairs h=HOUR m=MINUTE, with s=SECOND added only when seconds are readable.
h=6 m=17
